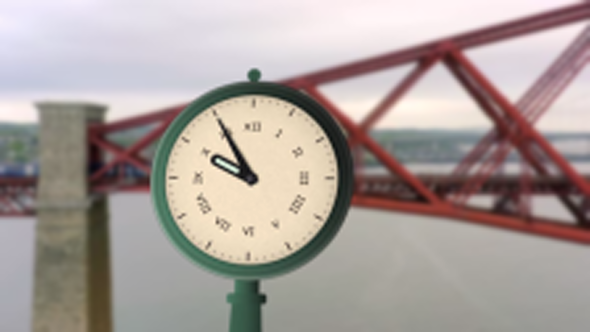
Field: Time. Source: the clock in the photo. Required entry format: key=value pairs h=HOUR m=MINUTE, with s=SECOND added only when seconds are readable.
h=9 m=55
